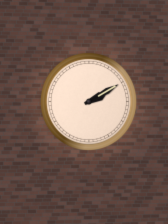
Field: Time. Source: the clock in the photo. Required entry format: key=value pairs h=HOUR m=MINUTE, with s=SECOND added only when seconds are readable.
h=2 m=10
